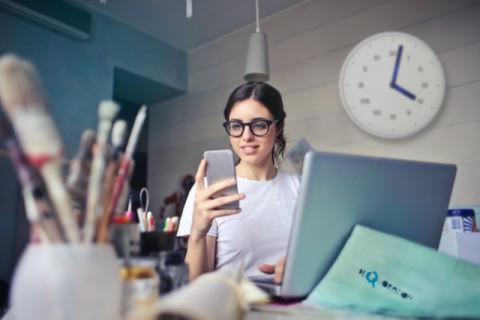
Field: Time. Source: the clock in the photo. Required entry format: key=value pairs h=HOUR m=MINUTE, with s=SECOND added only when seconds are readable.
h=4 m=2
